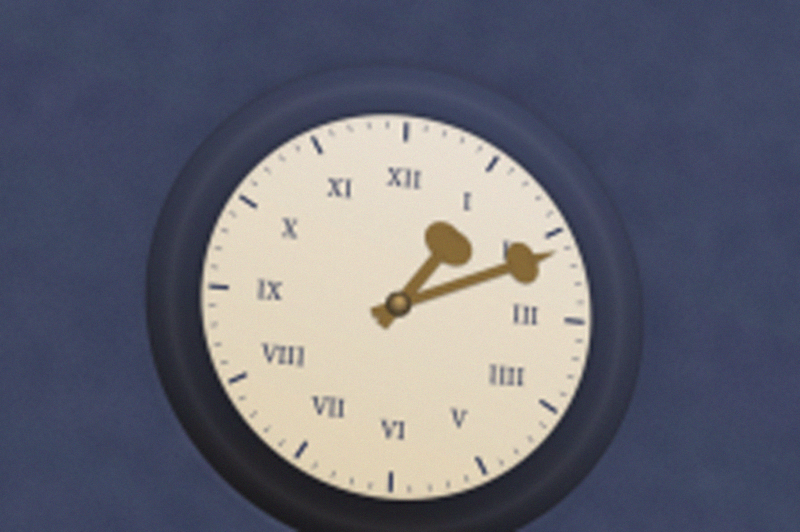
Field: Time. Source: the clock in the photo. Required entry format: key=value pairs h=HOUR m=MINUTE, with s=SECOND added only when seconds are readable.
h=1 m=11
